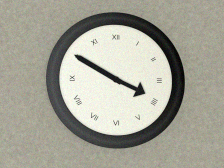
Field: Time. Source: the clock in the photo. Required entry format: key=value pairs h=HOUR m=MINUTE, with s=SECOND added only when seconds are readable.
h=3 m=50
